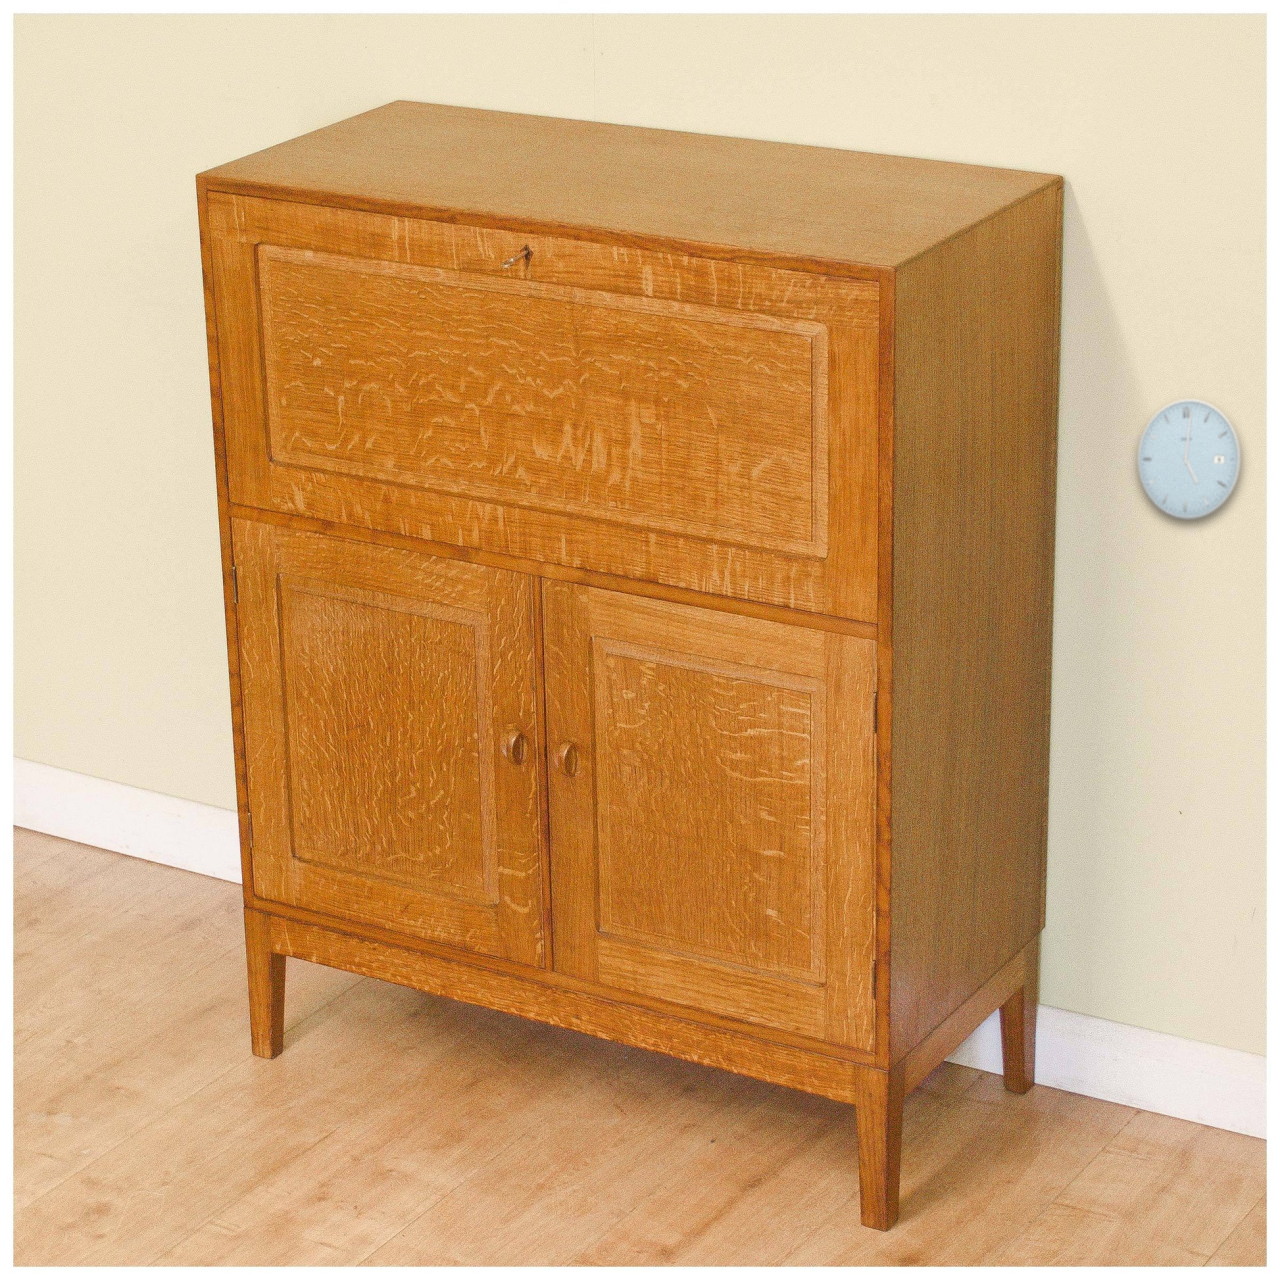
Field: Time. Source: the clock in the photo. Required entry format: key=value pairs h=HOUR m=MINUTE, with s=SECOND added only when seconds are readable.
h=5 m=1
